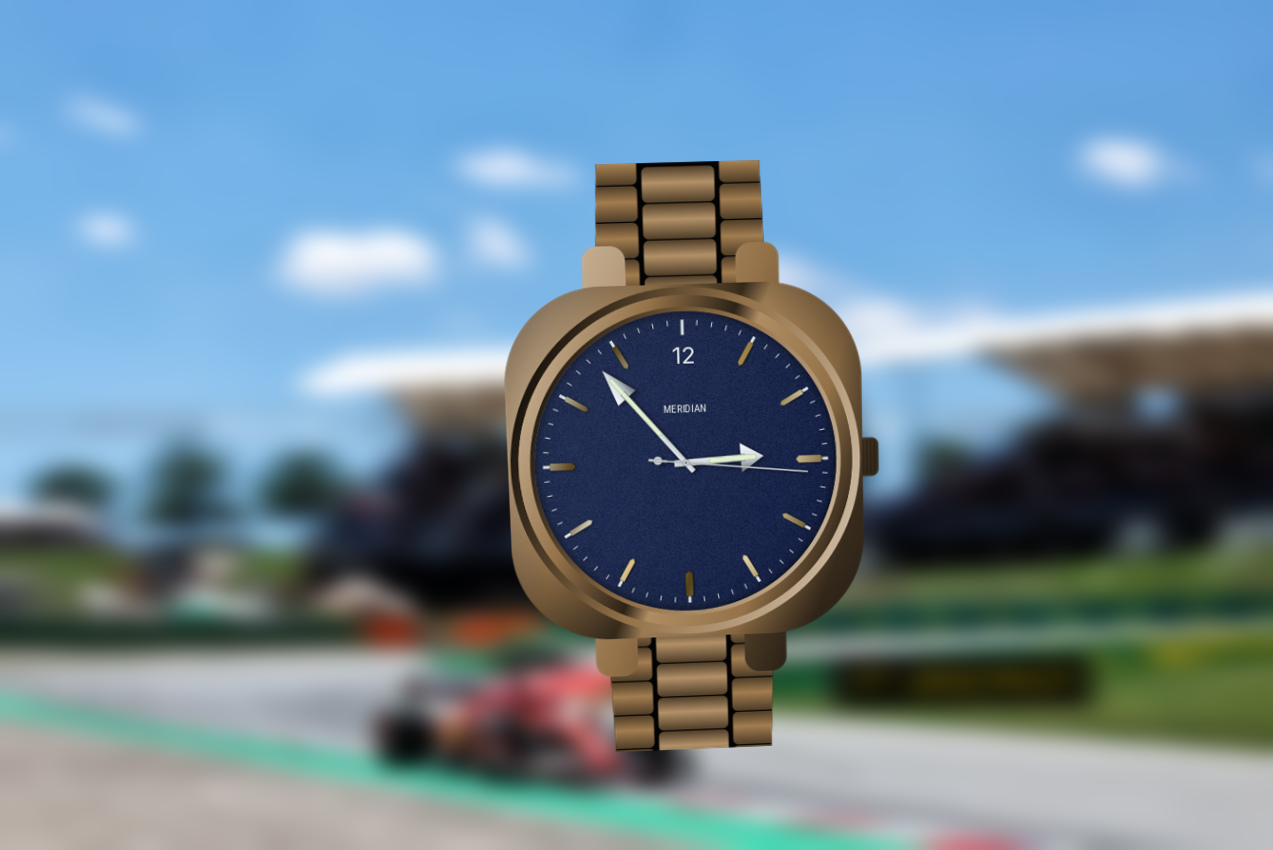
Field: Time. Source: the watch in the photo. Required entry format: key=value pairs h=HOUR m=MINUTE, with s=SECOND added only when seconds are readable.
h=2 m=53 s=16
